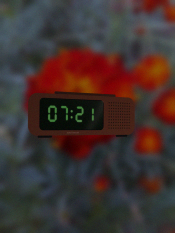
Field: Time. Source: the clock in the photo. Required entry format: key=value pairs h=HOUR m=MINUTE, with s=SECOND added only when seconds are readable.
h=7 m=21
